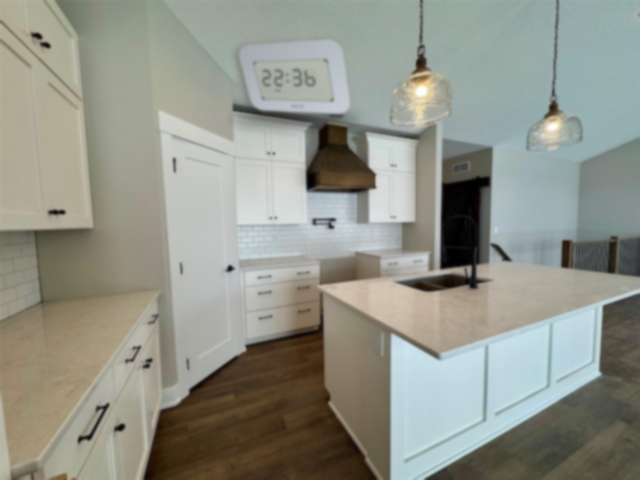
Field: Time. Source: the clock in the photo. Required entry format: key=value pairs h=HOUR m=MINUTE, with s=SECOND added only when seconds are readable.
h=22 m=36
